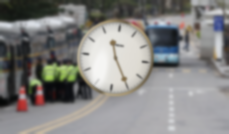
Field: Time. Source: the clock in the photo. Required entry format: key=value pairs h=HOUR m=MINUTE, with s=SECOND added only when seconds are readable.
h=11 m=25
